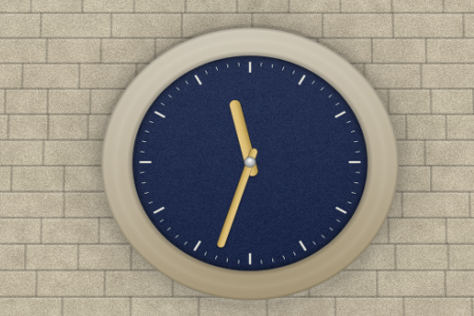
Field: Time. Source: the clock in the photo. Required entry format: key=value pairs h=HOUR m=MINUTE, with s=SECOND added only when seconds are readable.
h=11 m=33
